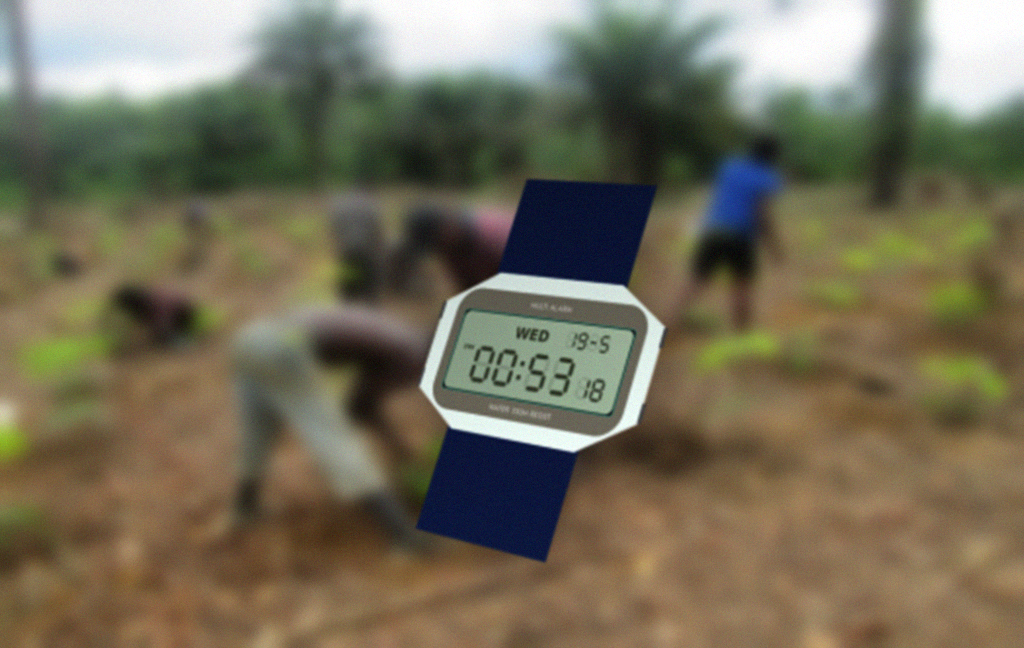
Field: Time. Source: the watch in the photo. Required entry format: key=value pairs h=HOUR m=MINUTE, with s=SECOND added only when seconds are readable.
h=0 m=53 s=18
